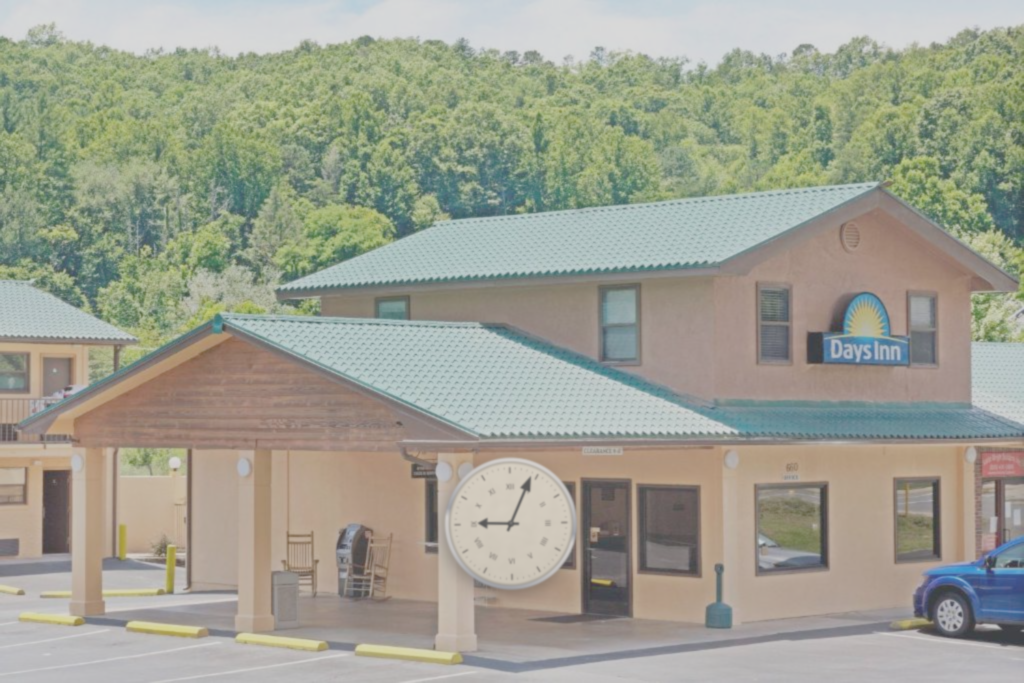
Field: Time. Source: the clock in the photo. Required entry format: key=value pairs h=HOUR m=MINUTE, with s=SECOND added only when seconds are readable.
h=9 m=4
